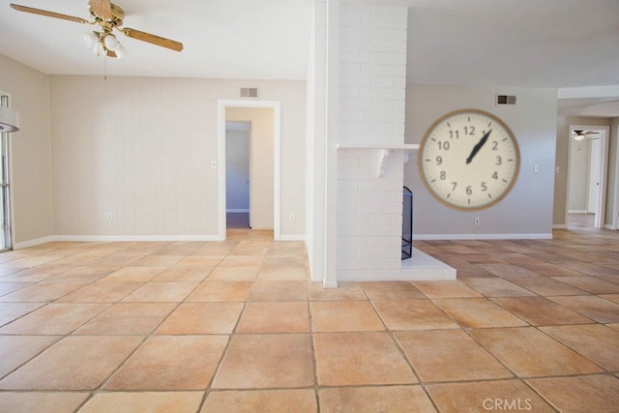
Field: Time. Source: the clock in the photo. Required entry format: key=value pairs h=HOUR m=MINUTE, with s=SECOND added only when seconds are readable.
h=1 m=6
